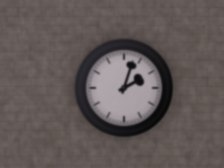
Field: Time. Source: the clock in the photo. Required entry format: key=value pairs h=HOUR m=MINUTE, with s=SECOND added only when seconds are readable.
h=2 m=3
